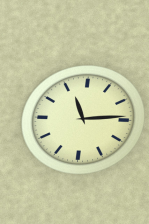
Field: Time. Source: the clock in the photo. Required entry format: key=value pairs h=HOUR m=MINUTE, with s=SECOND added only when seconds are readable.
h=11 m=14
